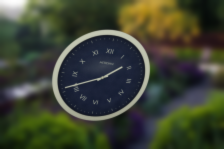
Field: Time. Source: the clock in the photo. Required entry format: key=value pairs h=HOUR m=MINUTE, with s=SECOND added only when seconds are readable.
h=1 m=41
